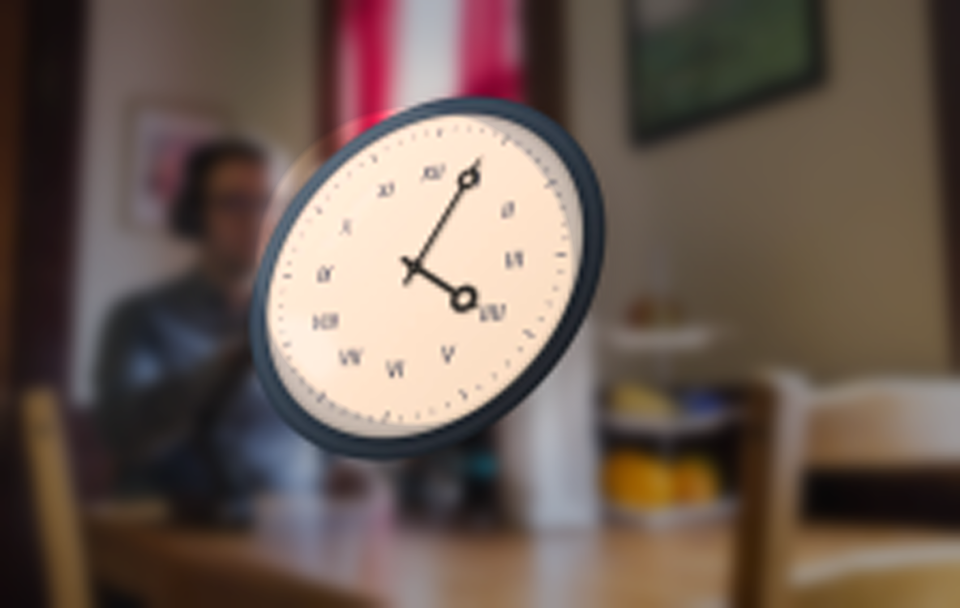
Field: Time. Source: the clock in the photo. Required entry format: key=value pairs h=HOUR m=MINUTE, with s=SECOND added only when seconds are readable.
h=4 m=4
